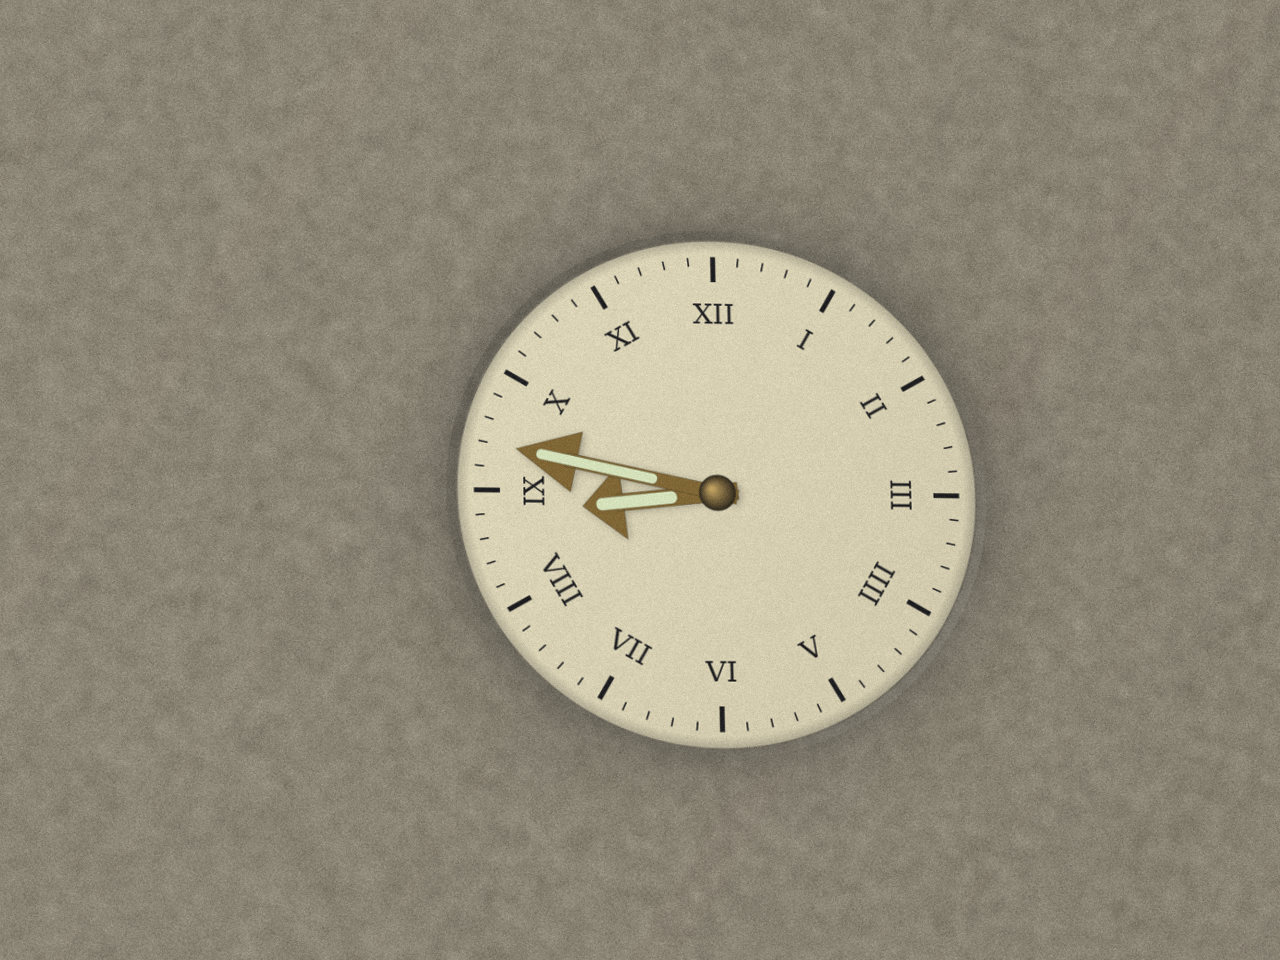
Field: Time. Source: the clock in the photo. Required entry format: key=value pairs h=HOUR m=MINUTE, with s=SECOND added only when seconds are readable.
h=8 m=47
